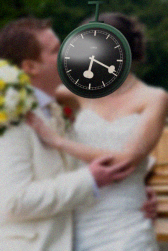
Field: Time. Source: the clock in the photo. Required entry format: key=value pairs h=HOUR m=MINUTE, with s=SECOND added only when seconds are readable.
h=6 m=19
